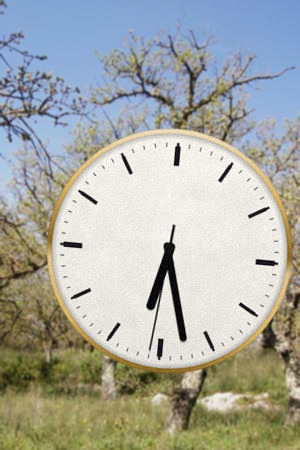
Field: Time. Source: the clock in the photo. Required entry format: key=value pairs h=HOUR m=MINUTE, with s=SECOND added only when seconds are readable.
h=6 m=27 s=31
